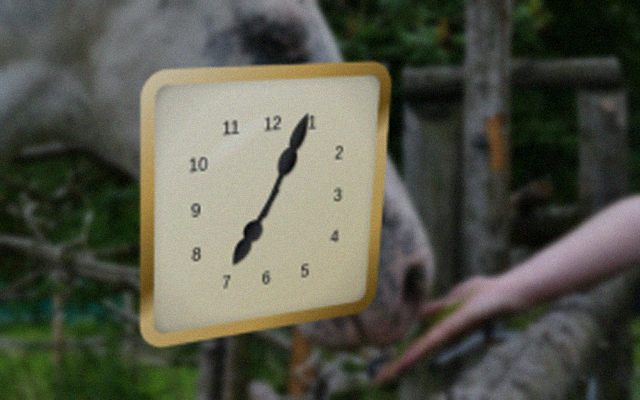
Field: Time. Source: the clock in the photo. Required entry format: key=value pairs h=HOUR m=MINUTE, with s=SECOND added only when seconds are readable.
h=7 m=4
